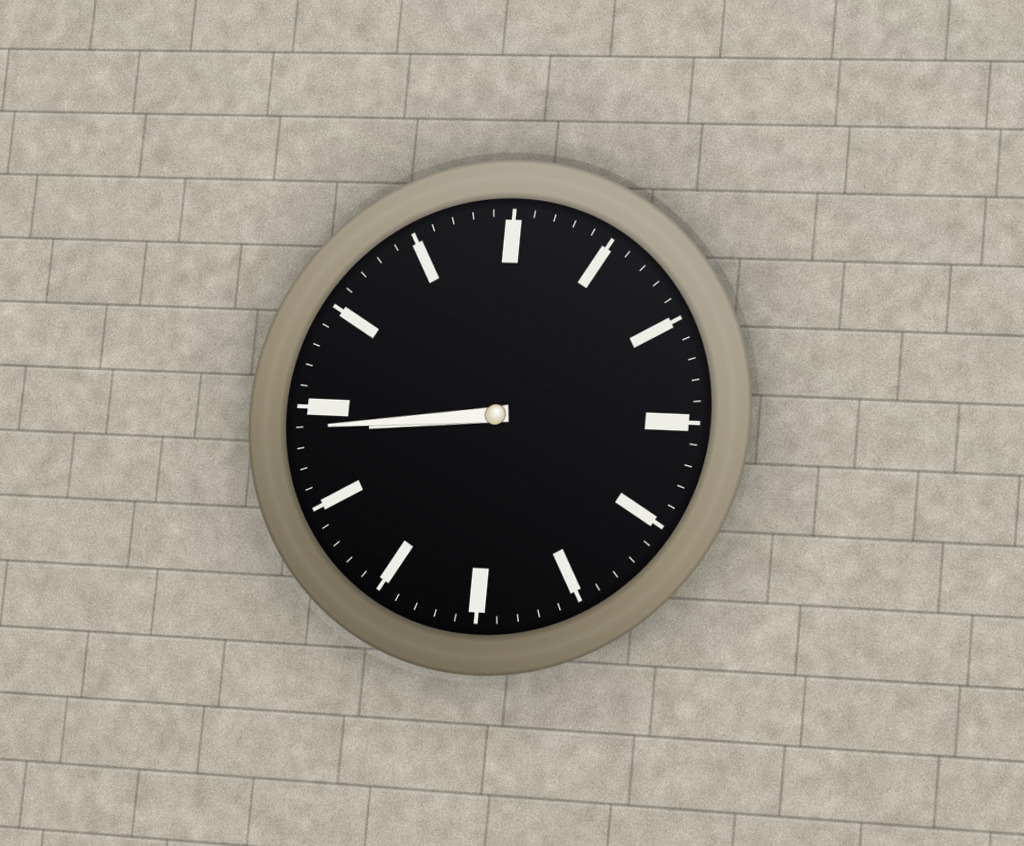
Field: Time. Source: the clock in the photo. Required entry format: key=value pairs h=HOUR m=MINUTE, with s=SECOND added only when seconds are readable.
h=8 m=44
